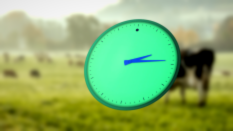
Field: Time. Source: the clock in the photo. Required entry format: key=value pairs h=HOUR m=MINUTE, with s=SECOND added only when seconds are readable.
h=2 m=14
